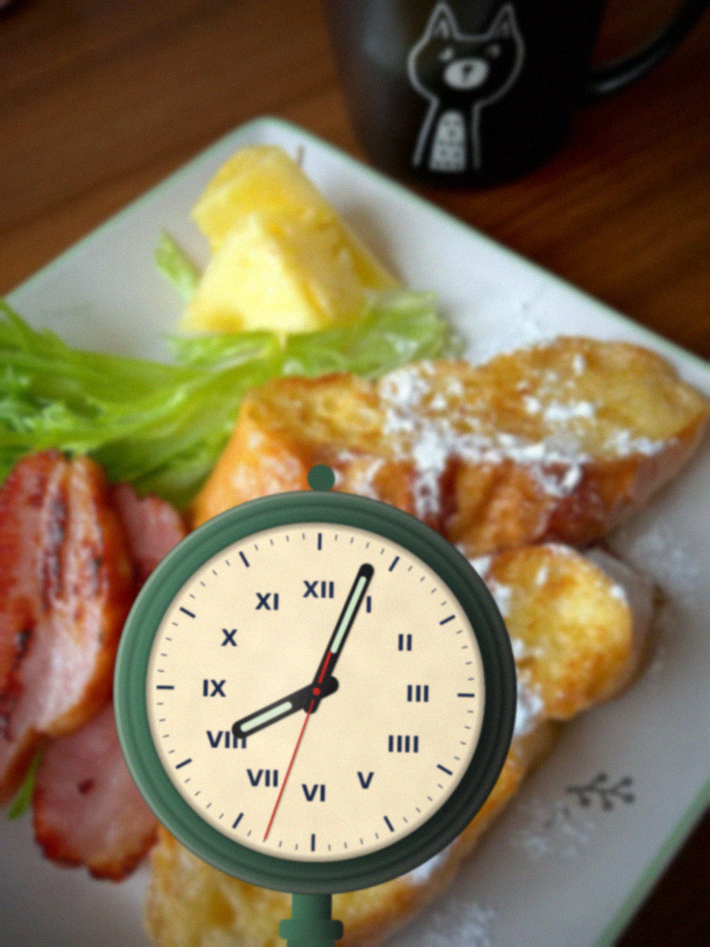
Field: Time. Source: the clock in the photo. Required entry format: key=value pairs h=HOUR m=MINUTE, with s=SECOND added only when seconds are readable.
h=8 m=3 s=33
